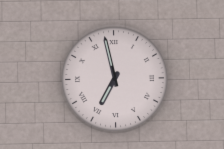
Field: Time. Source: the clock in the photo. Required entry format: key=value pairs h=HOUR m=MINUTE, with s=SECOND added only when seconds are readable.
h=6 m=58
